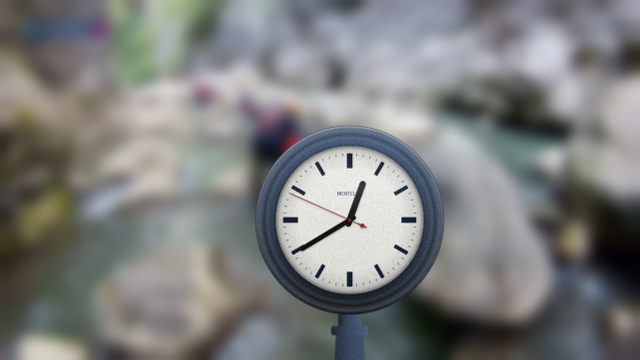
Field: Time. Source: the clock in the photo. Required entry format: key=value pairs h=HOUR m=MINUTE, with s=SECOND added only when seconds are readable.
h=12 m=39 s=49
